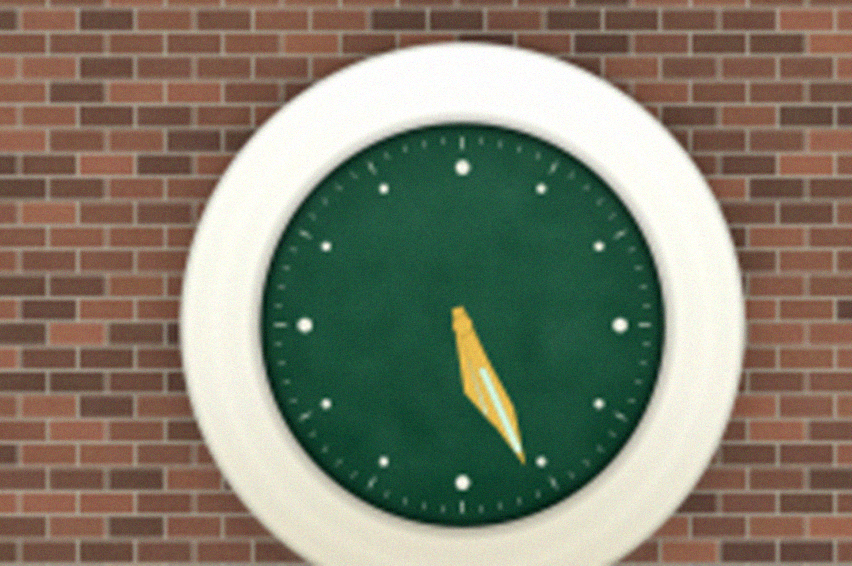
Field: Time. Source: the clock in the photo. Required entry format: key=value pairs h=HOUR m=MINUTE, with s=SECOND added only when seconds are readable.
h=5 m=26
